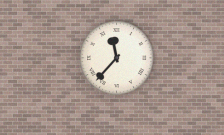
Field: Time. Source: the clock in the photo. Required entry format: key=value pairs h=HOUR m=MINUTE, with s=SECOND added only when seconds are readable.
h=11 m=37
